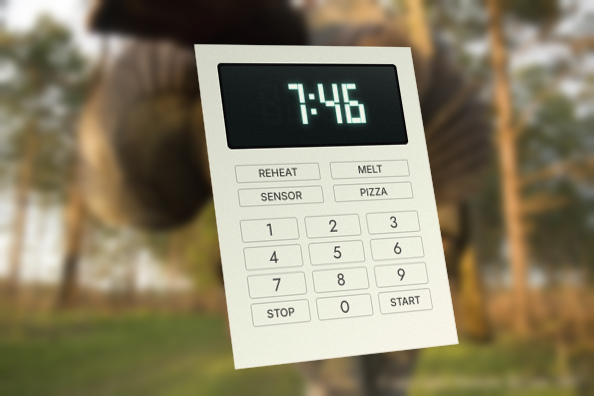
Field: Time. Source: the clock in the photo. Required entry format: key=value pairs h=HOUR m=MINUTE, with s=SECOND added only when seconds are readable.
h=7 m=46
